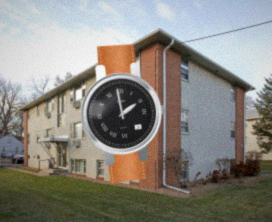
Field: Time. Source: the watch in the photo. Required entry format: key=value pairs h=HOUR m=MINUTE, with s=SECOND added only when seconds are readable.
h=1 m=59
